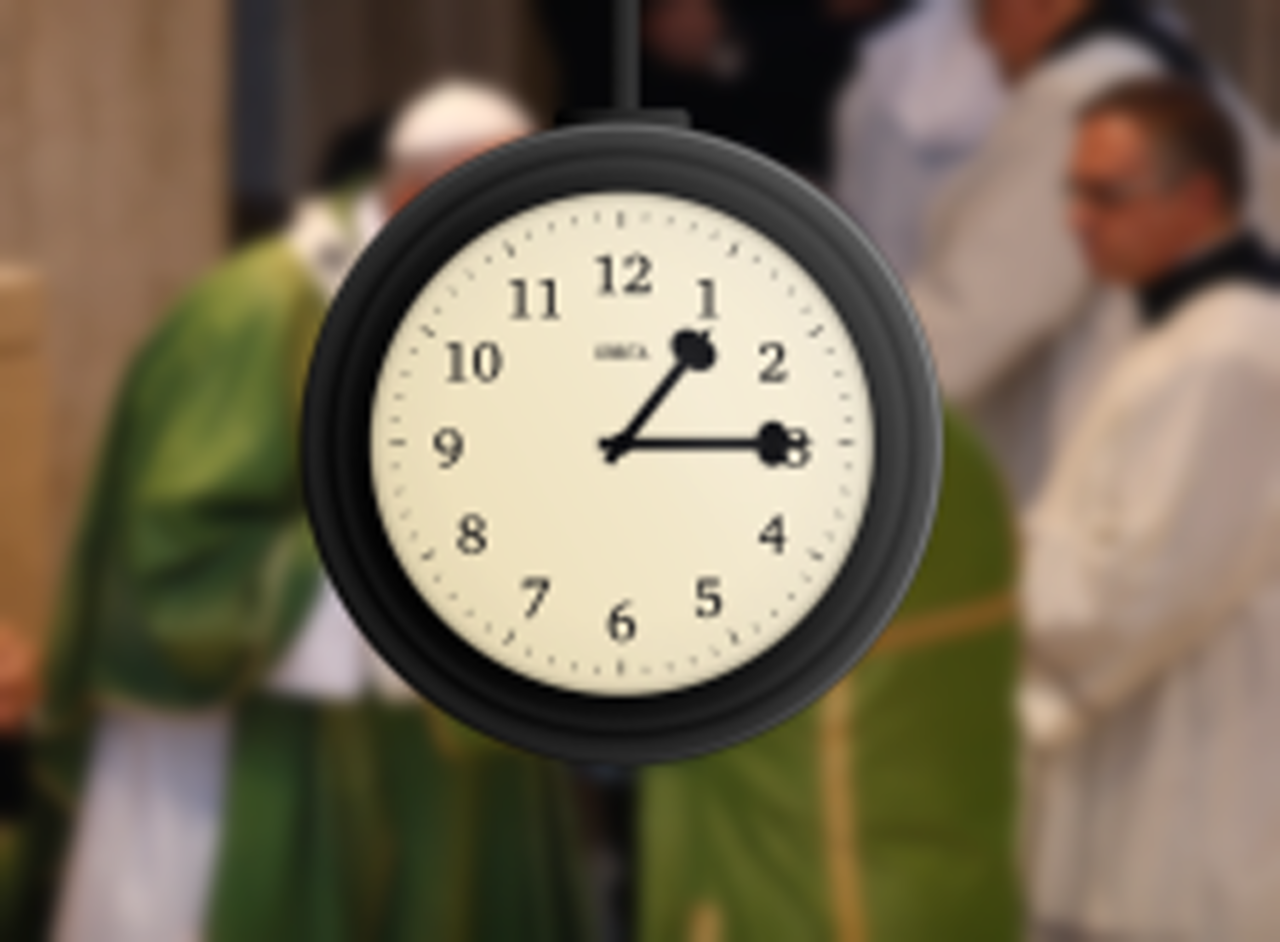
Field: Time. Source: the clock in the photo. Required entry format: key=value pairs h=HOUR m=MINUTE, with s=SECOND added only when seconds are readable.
h=1 m=15
